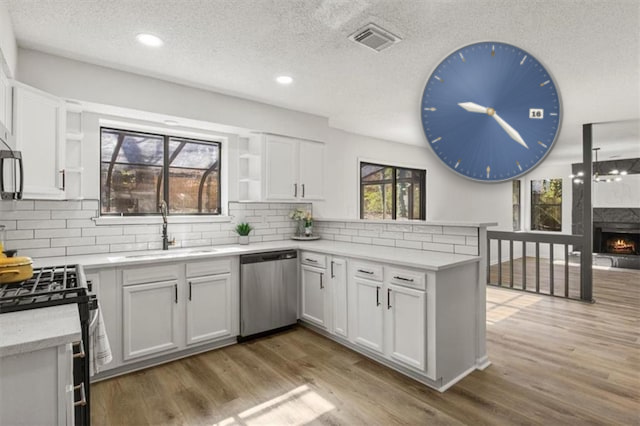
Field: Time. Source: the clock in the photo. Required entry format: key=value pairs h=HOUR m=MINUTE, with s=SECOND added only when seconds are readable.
h=9 m=22
